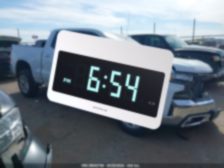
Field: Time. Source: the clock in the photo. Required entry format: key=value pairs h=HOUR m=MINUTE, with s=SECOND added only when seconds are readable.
h=6 m=54
